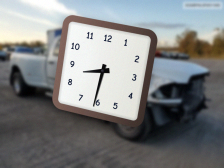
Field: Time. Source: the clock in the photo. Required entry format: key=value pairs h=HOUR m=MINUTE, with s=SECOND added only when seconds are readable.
h=8 m=31
